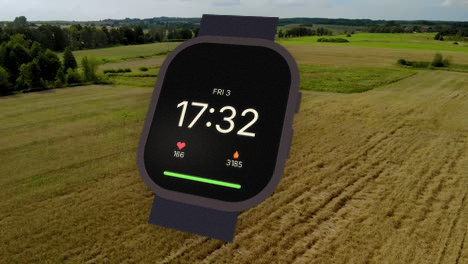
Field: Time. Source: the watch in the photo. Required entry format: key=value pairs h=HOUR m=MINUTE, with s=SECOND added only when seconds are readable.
h=17 m=32
